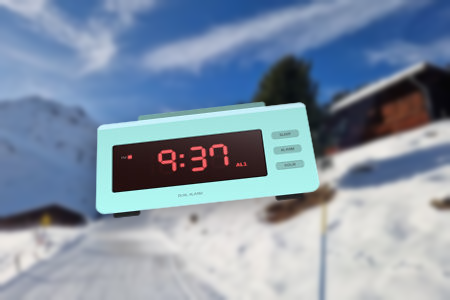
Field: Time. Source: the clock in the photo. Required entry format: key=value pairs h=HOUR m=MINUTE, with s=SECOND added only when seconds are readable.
h=9 m=37
